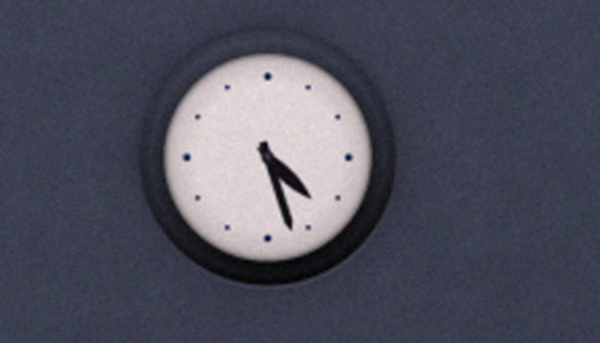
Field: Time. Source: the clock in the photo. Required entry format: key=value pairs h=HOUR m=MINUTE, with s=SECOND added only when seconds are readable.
h=4 m=27
